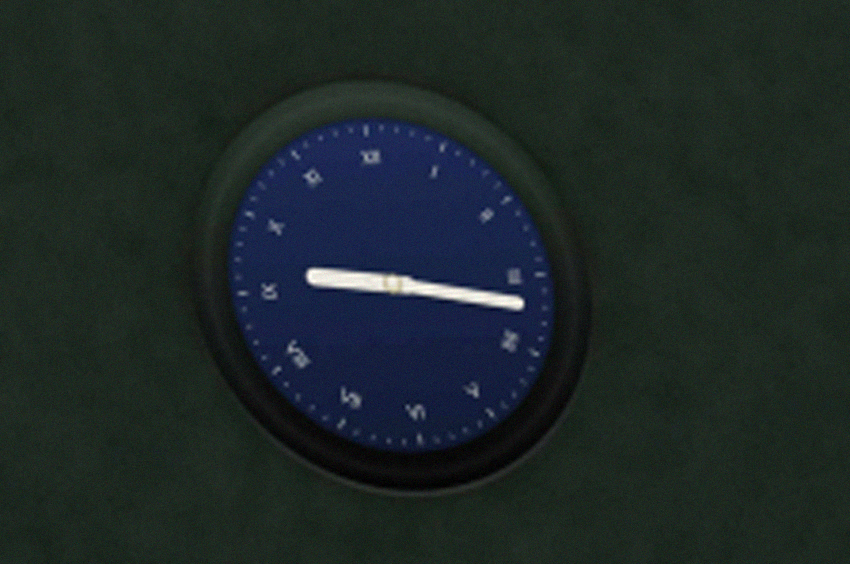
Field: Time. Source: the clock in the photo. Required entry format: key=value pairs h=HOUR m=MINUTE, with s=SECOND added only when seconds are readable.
h=9 m=17
